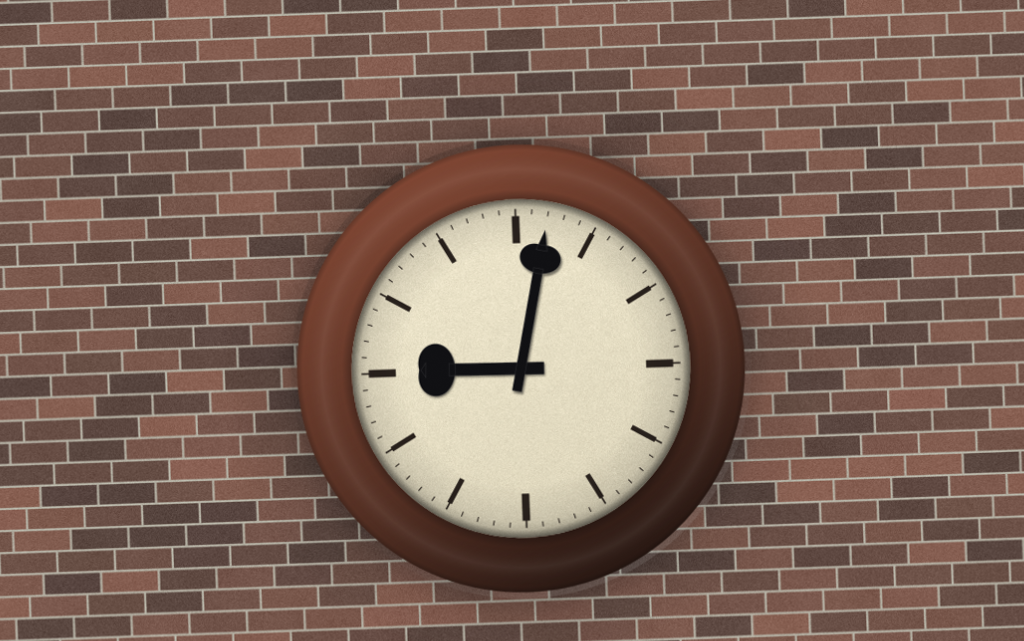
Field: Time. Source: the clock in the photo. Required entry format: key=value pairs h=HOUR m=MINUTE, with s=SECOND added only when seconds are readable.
h=9 m=2
